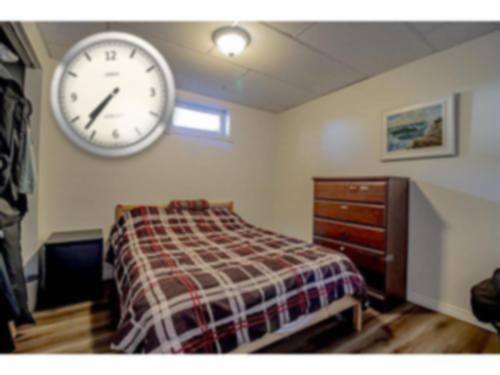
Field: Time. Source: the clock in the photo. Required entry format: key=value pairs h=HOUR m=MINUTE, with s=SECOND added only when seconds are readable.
h=7 m=37
